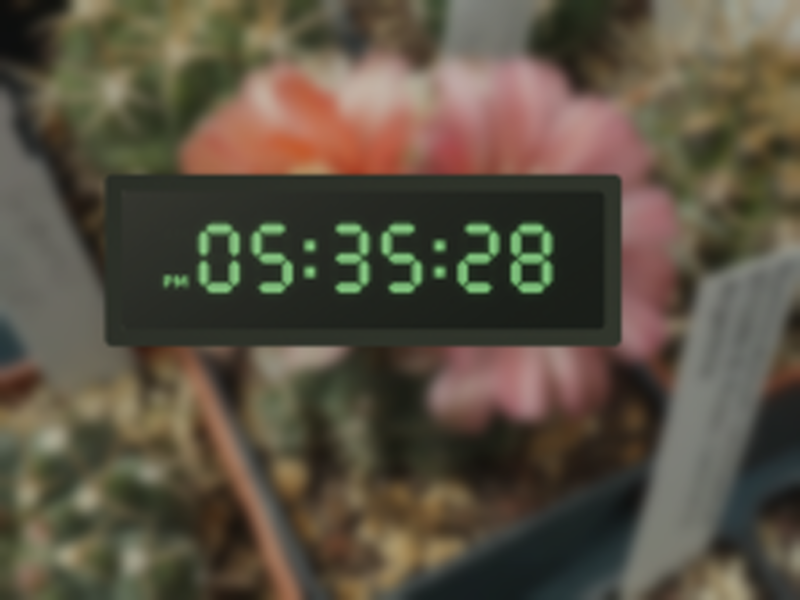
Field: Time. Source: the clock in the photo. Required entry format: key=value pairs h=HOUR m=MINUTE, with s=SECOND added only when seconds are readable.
h=5 m=35 s=28
